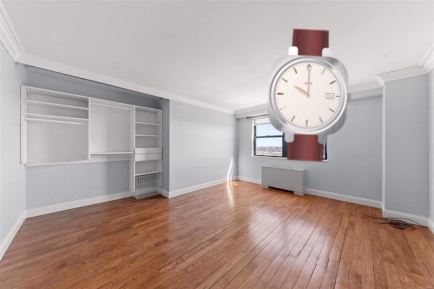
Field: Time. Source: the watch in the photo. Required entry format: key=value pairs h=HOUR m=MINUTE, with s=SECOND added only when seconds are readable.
h=10 m=0
